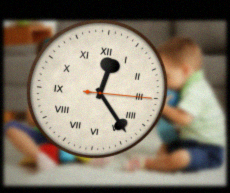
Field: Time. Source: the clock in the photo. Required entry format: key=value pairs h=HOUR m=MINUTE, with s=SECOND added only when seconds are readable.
h=12 m=23 s=15
